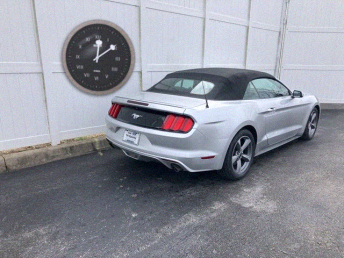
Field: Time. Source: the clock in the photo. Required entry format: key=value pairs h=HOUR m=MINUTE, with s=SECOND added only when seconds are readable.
h=12 m=9
